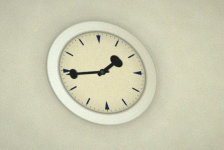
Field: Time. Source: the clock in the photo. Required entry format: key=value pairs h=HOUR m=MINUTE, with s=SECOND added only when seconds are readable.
h=1 m=44
